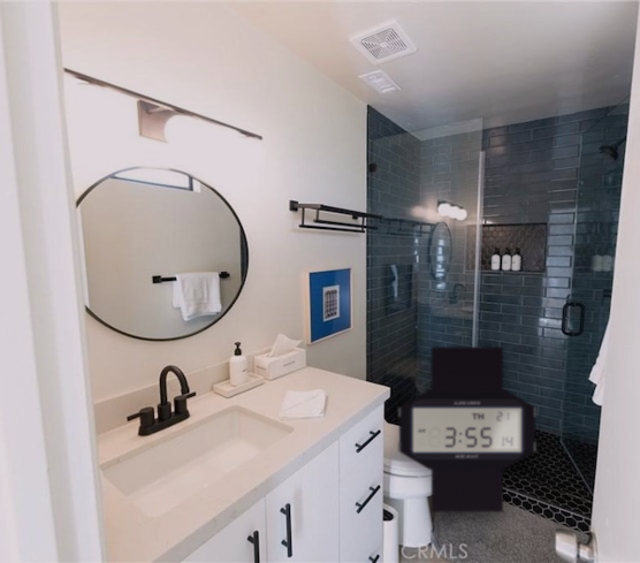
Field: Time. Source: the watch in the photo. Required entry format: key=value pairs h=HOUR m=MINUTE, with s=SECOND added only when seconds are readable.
h=3 m=55 s=14
